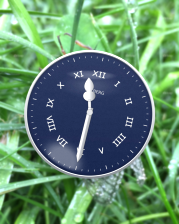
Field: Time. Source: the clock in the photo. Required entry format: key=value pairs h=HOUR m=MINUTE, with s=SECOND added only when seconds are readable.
h=11 m=30
